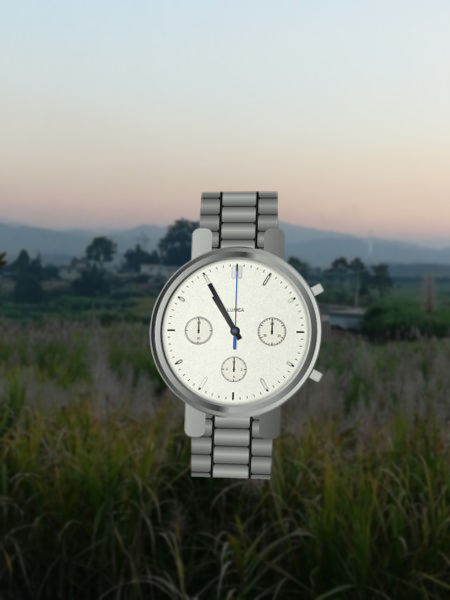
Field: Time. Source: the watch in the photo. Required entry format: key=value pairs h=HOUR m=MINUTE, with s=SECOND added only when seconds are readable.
h=10 m=55
